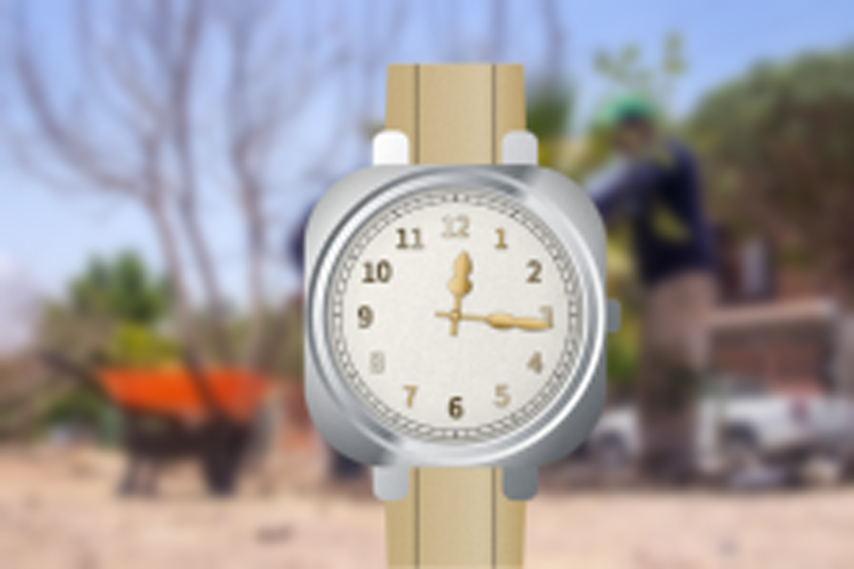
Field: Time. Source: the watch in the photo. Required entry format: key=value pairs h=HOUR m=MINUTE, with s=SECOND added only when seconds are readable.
h=12 m=16
